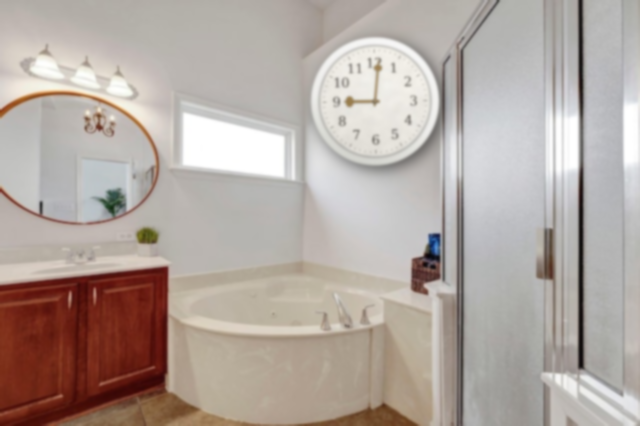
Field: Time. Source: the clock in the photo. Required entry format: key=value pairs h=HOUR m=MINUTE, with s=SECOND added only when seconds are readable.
h=9 m=1
